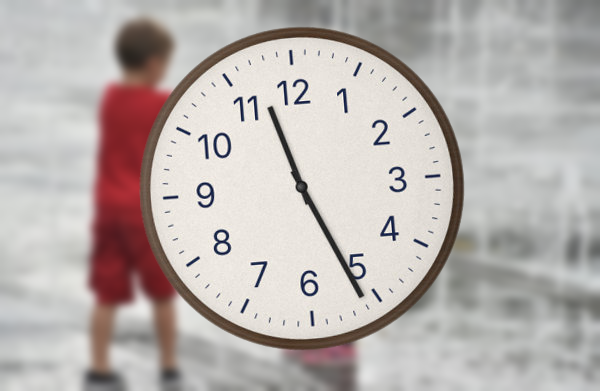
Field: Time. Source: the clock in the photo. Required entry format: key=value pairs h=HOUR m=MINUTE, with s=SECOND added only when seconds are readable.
h=11 m=26
